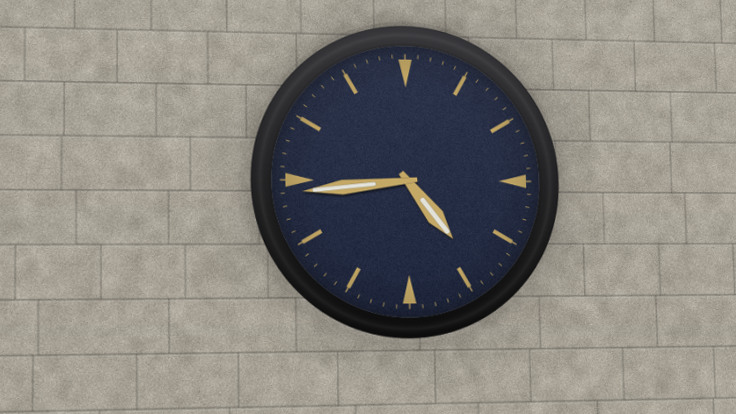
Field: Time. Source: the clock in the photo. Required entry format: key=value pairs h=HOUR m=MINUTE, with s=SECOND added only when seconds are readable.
h=4 m=44
